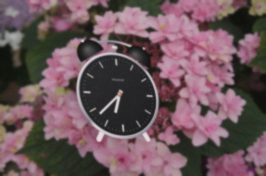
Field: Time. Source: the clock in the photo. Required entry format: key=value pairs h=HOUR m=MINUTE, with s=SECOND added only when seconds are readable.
h=6 m=38
